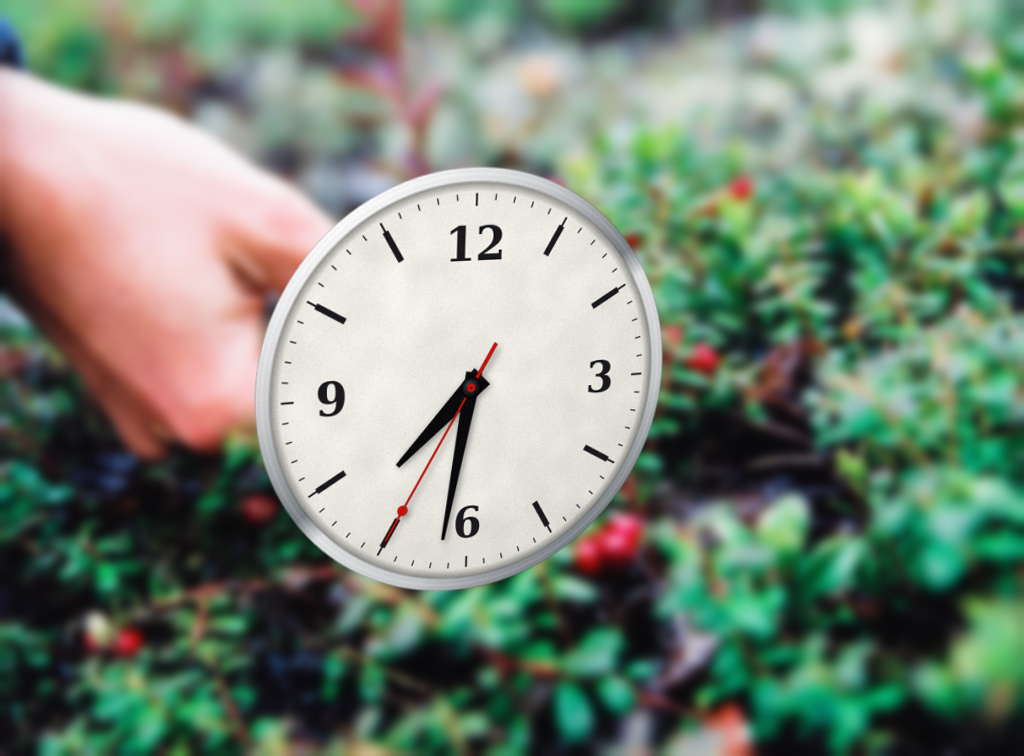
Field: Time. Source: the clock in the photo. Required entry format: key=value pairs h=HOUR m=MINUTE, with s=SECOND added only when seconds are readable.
h=7 m=31 s=35
